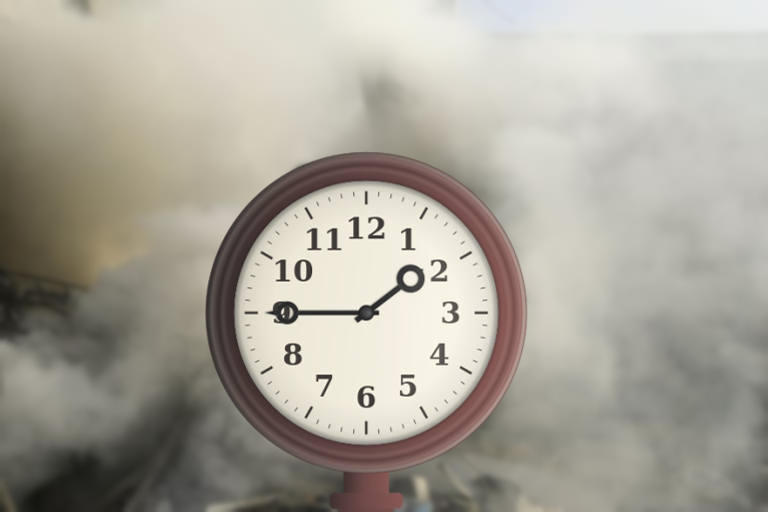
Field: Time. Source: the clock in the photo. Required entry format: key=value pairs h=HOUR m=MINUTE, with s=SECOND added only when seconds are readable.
h=1 m=45
